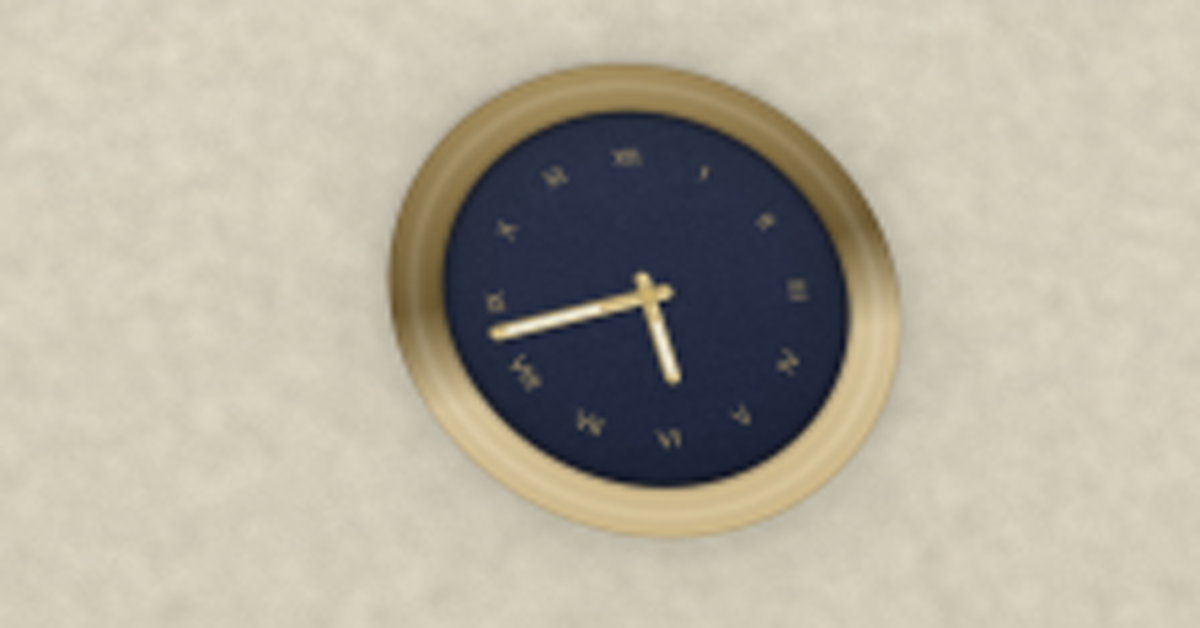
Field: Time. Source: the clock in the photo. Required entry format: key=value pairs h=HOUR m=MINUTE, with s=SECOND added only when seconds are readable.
h=5 m=43
